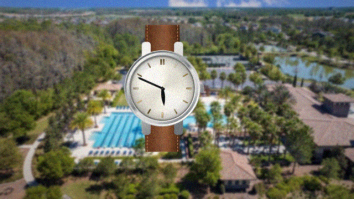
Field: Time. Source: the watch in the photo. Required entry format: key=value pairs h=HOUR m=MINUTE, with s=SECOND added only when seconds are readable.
h=5 m=49
